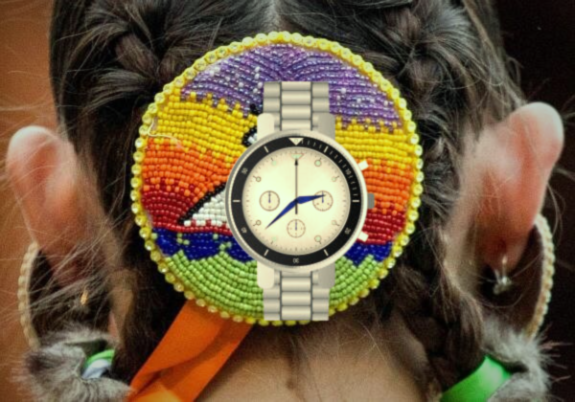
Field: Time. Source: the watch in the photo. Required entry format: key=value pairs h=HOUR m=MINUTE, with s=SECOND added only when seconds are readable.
h=2 m=38
